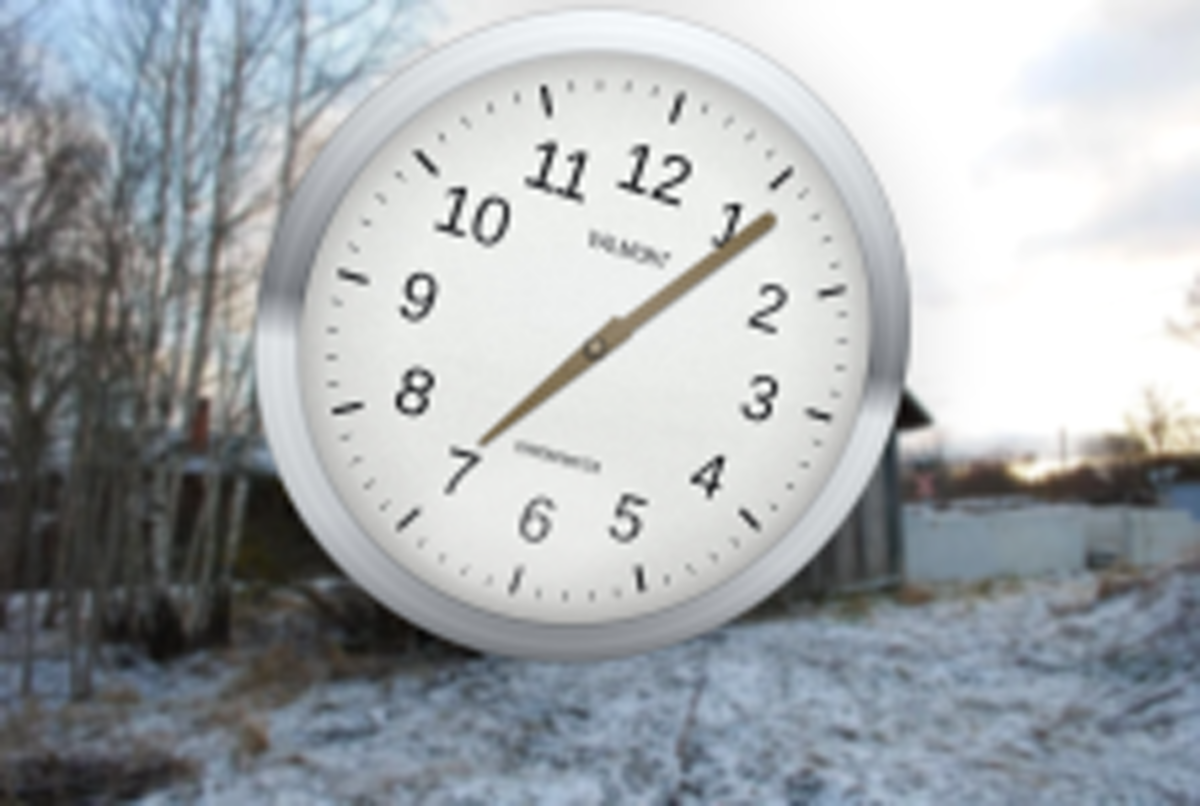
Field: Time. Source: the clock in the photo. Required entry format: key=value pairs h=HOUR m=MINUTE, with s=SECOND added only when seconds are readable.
h=7 m=6
